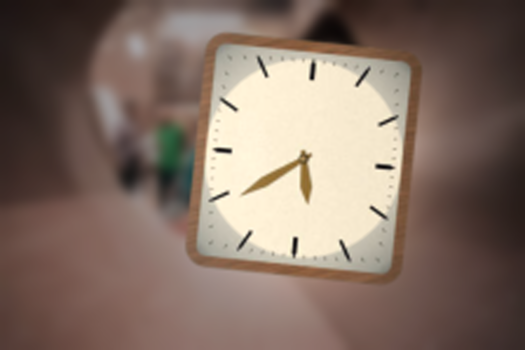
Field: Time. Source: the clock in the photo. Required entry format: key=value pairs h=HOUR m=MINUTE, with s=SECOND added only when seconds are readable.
h=5 m=39
